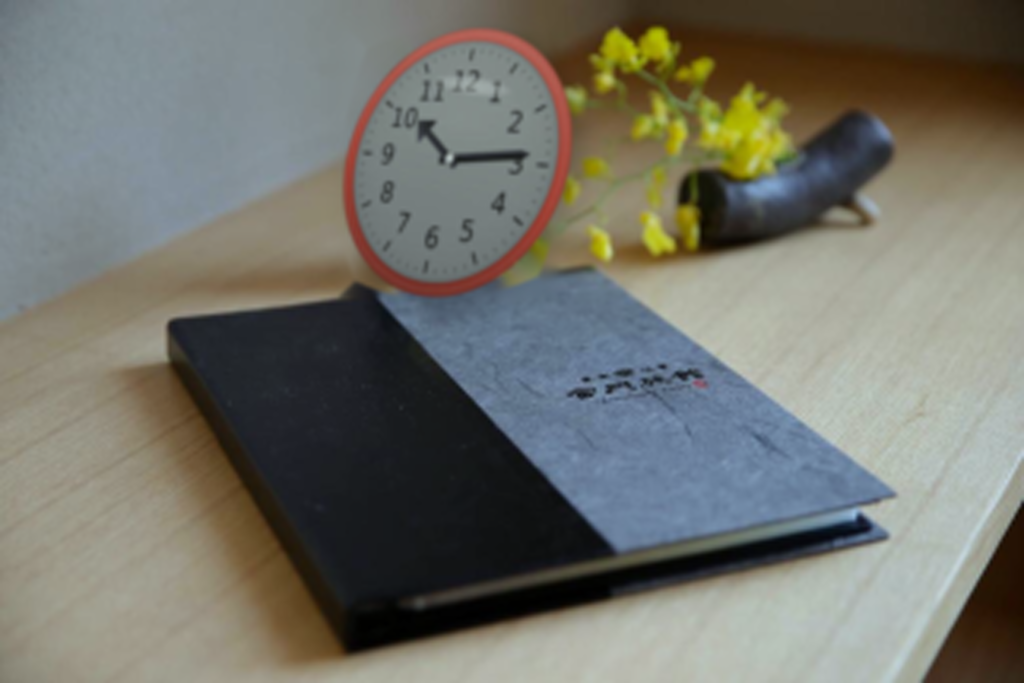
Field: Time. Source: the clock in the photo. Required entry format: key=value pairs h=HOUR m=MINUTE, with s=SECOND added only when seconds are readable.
h=10 m=14
